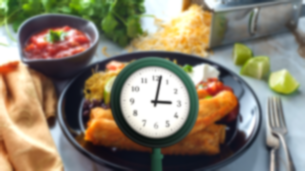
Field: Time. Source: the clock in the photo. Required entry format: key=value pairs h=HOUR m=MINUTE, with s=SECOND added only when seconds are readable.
h=3 m=2
